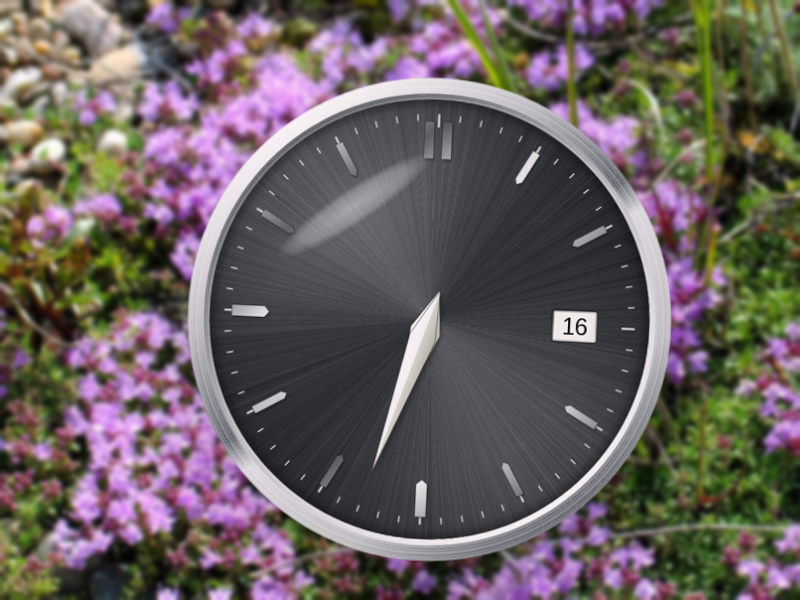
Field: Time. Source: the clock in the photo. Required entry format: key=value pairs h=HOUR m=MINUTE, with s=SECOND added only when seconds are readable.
h=6 m=33
